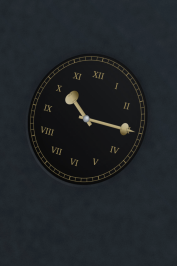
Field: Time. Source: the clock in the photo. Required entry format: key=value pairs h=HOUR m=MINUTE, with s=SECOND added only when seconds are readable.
h=10 m=15
